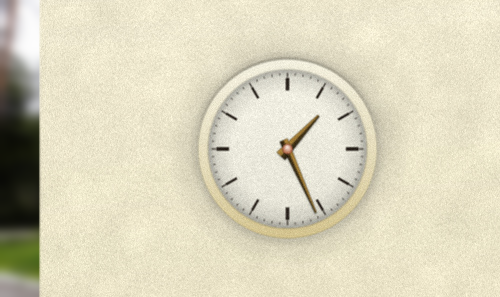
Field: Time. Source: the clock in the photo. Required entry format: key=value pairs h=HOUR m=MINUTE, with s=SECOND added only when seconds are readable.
h=1 m=26
